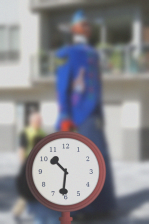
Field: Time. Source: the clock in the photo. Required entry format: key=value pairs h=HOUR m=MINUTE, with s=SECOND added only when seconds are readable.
h=10 m=31
